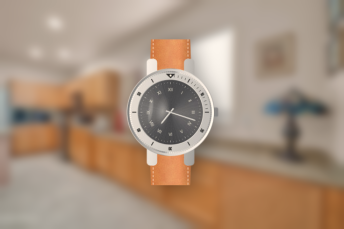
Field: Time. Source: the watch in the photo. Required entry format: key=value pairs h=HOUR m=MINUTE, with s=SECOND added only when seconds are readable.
h=7 m=18
